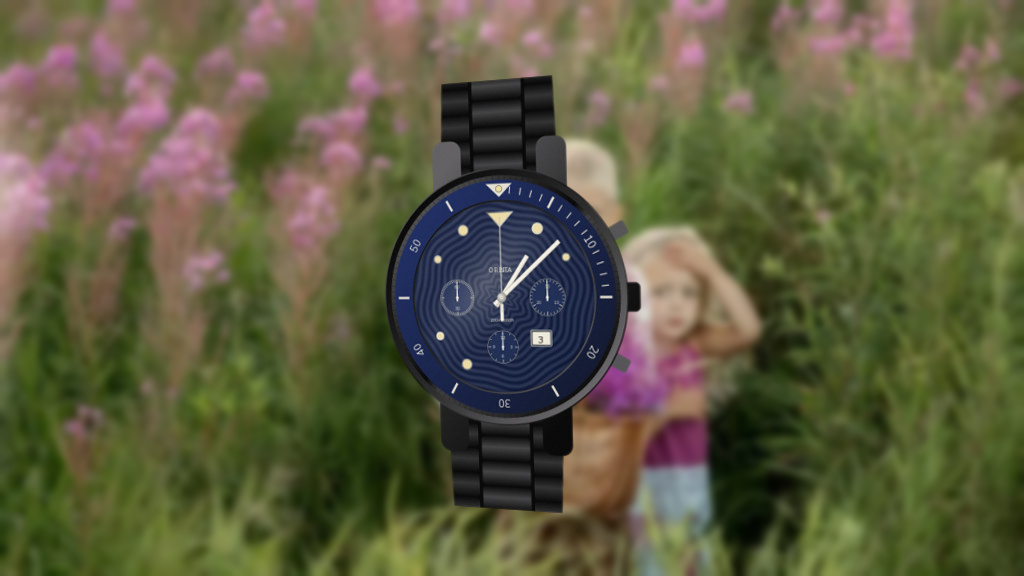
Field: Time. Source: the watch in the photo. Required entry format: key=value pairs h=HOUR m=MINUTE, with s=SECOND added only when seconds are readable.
h=1 m=8
